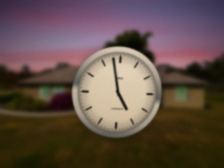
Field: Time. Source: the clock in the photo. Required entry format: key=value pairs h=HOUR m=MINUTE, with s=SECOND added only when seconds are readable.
h=4 m=58
